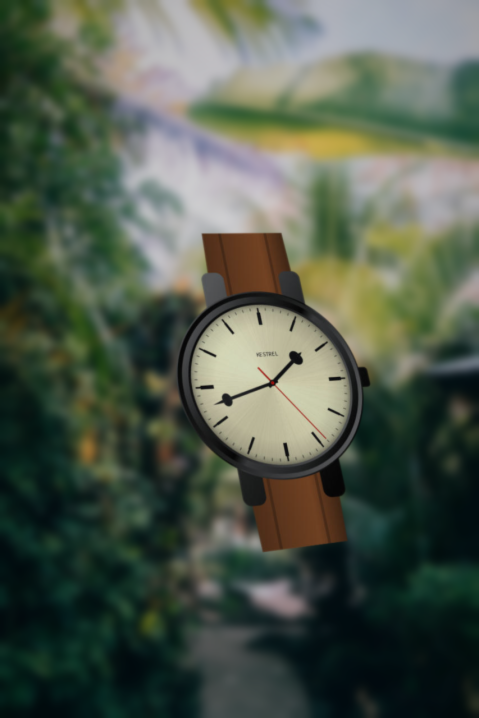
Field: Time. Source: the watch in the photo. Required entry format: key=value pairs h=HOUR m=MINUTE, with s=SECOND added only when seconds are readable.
h=1 m=42 s=24
